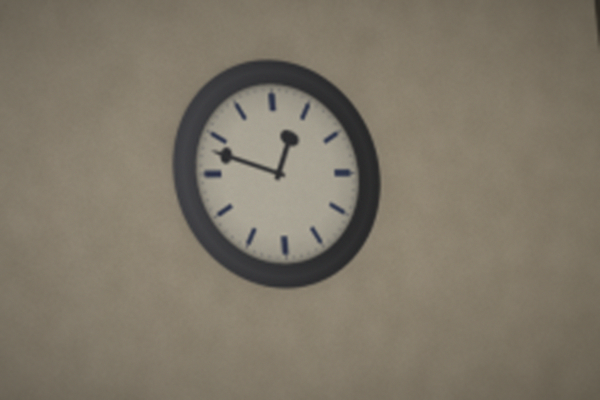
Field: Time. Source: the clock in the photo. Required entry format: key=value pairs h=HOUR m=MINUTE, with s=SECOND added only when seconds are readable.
h=12 m=48
